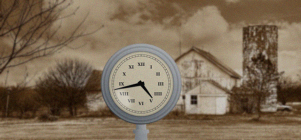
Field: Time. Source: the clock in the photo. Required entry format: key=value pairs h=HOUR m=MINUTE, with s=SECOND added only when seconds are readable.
h=4 m=43
